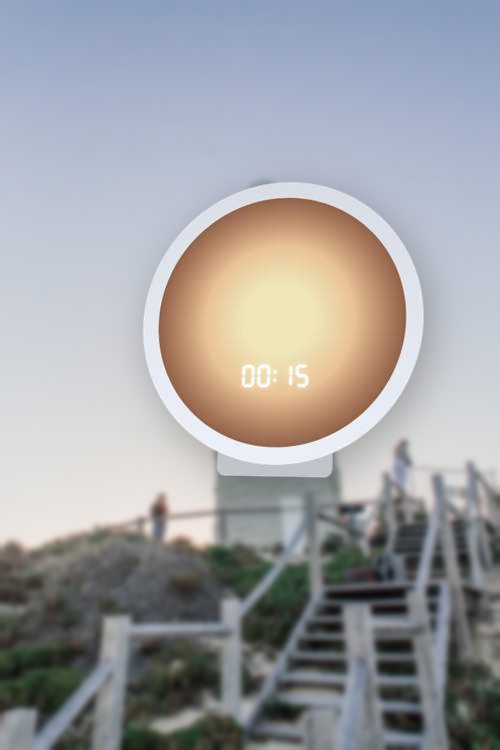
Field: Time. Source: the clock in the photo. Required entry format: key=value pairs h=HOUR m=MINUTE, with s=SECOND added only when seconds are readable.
h=0 m=15
